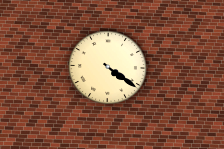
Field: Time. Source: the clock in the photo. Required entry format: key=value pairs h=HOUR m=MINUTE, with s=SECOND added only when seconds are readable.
h=4 m=21
